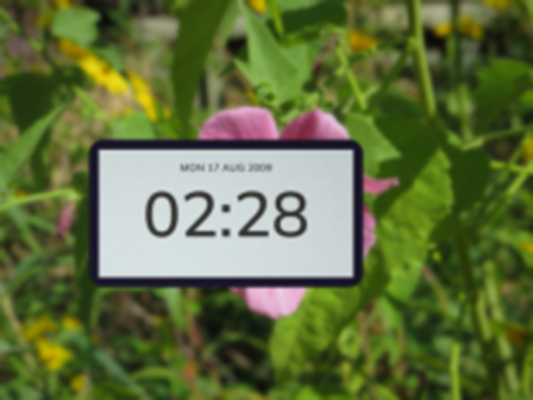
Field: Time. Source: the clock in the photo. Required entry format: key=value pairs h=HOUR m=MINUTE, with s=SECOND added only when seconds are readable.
h=2 m=28
